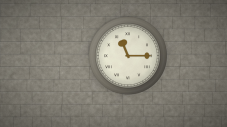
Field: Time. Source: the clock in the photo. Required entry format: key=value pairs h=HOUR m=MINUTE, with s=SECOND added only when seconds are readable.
h=11 m=15
